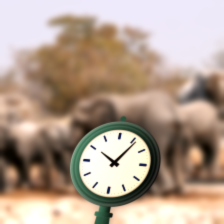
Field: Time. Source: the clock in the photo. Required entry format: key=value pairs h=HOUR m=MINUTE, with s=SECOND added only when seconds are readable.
h=10 m=6
